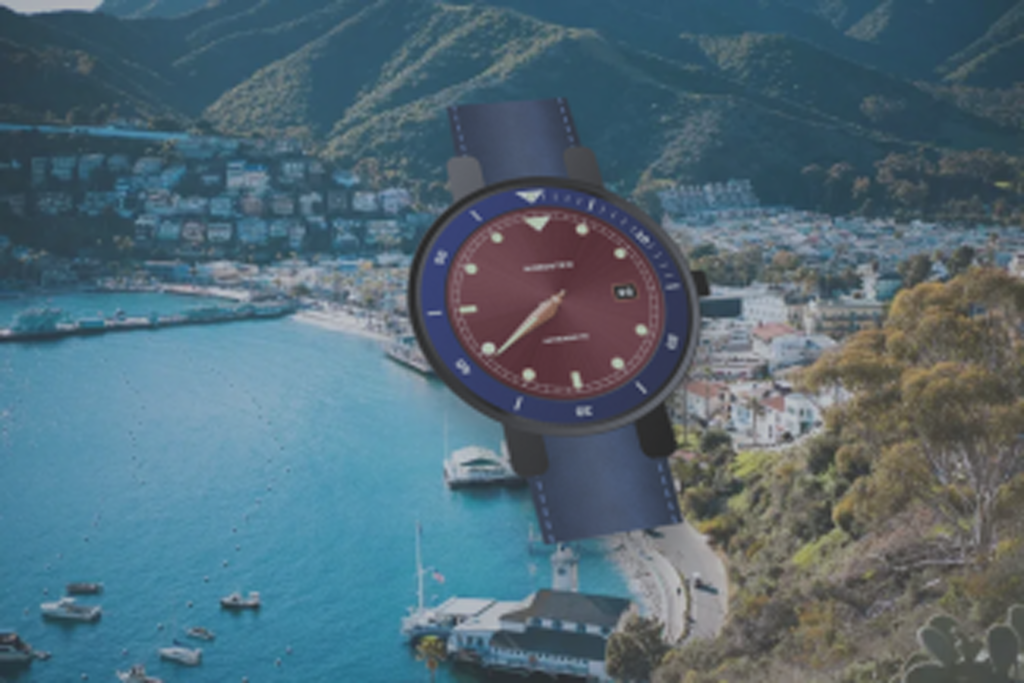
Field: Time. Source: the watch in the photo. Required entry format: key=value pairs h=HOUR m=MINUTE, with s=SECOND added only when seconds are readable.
h=7 m=39
